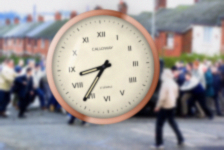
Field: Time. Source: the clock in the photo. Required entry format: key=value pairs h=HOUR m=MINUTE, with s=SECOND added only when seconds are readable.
h=8 m=36
